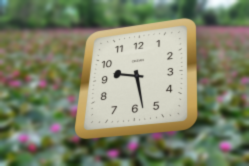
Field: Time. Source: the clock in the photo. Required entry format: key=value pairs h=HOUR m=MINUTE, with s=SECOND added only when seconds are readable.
h=9 m=28
